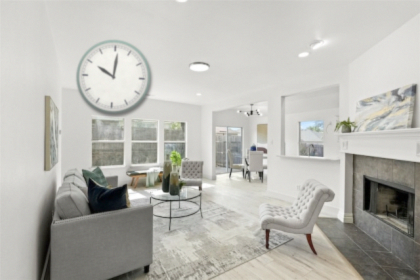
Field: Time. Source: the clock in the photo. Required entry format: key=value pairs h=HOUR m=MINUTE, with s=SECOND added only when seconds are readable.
h=10 m=1
